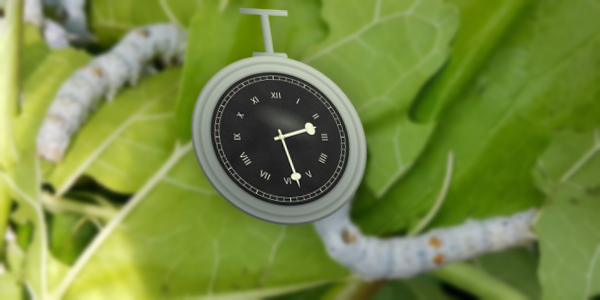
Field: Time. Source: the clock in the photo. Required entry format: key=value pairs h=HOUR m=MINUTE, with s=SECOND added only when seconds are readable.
h=2 m=28
